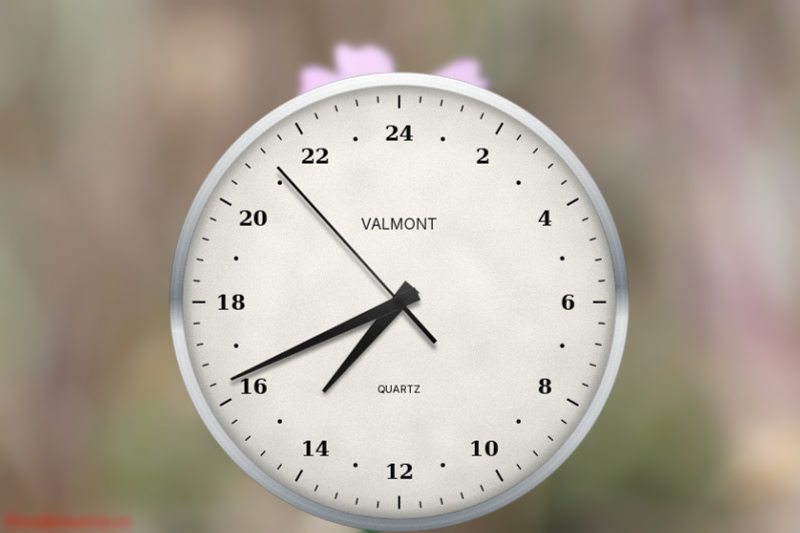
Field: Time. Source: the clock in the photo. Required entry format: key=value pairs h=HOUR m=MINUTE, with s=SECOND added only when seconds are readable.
h=14 m=40 s=53
